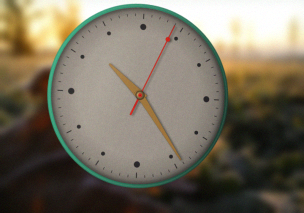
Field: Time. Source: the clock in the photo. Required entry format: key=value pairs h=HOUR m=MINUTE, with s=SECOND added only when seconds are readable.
h=10 m=24 s=4
